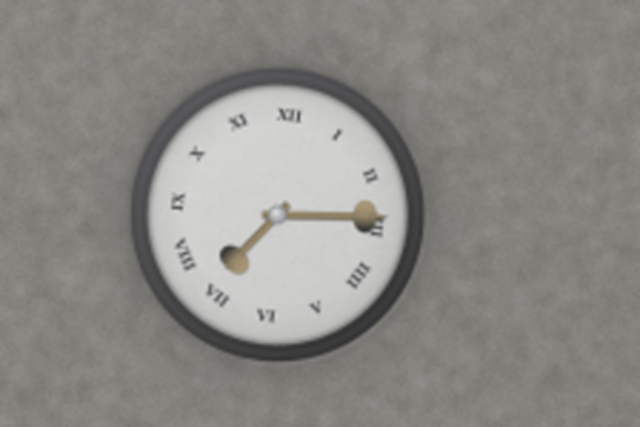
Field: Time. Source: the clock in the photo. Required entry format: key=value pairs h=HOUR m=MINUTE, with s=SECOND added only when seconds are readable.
h=7 m=14
